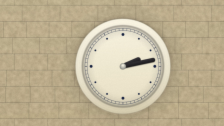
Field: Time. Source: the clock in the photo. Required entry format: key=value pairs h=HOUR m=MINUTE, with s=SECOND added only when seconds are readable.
h=2 m=13
